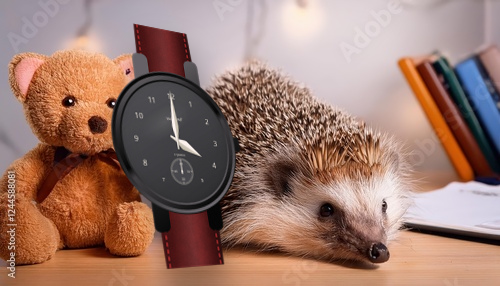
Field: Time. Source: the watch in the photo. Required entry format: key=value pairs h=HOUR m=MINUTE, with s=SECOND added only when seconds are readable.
h=4 m=0
